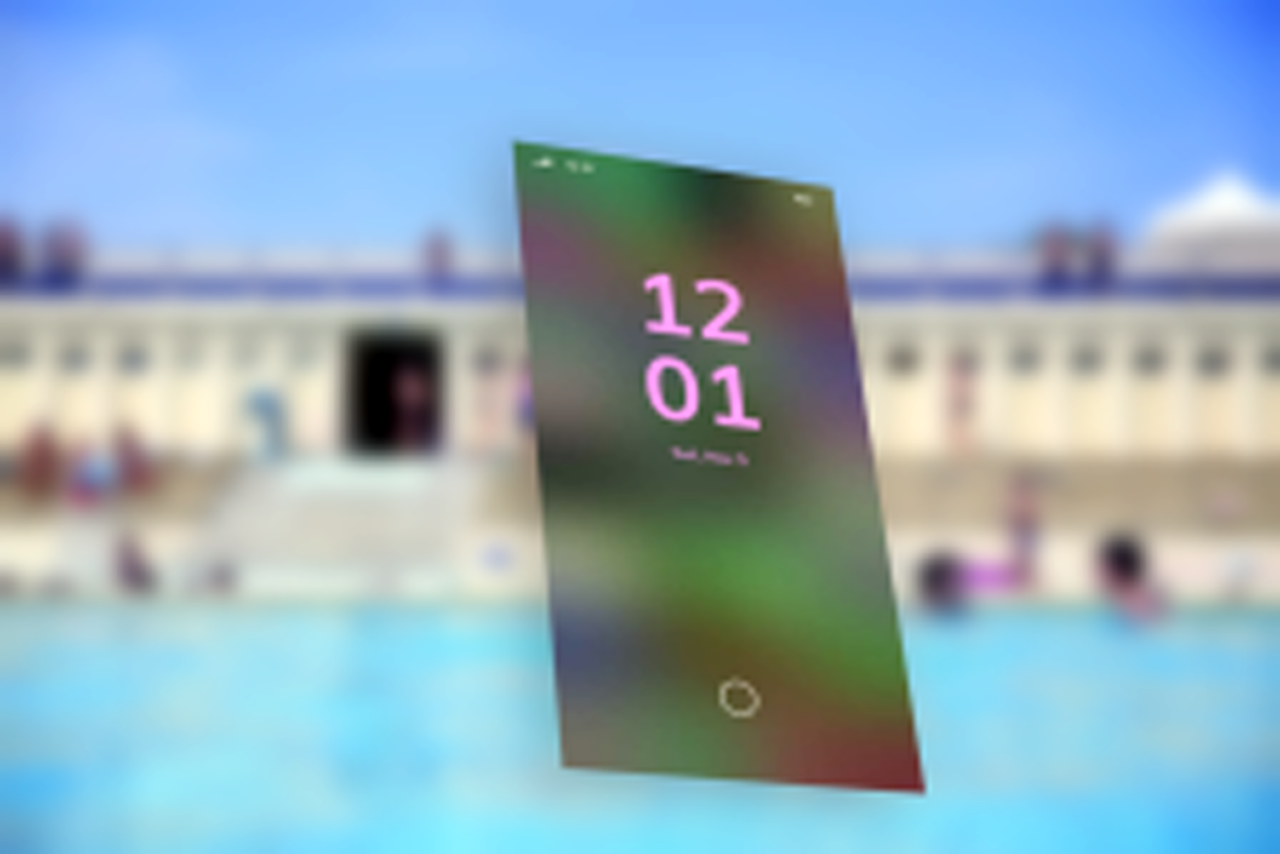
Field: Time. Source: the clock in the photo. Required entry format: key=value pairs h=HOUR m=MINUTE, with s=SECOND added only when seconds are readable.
h=12 m=1
